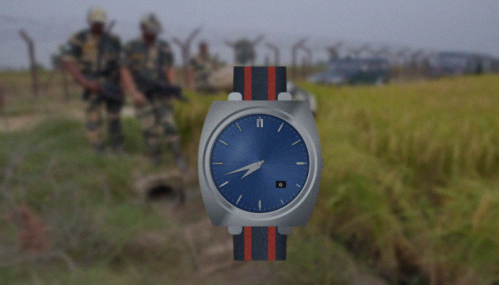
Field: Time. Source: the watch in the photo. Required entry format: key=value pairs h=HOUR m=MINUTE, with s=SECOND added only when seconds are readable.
h=7 m=42
